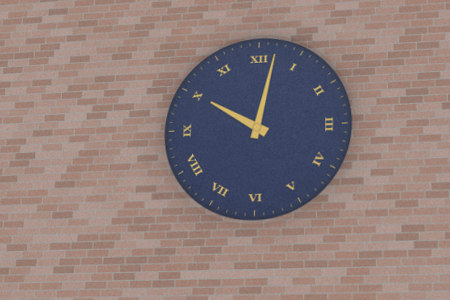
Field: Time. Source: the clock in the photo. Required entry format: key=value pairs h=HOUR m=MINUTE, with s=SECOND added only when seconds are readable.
h=10 m=2
